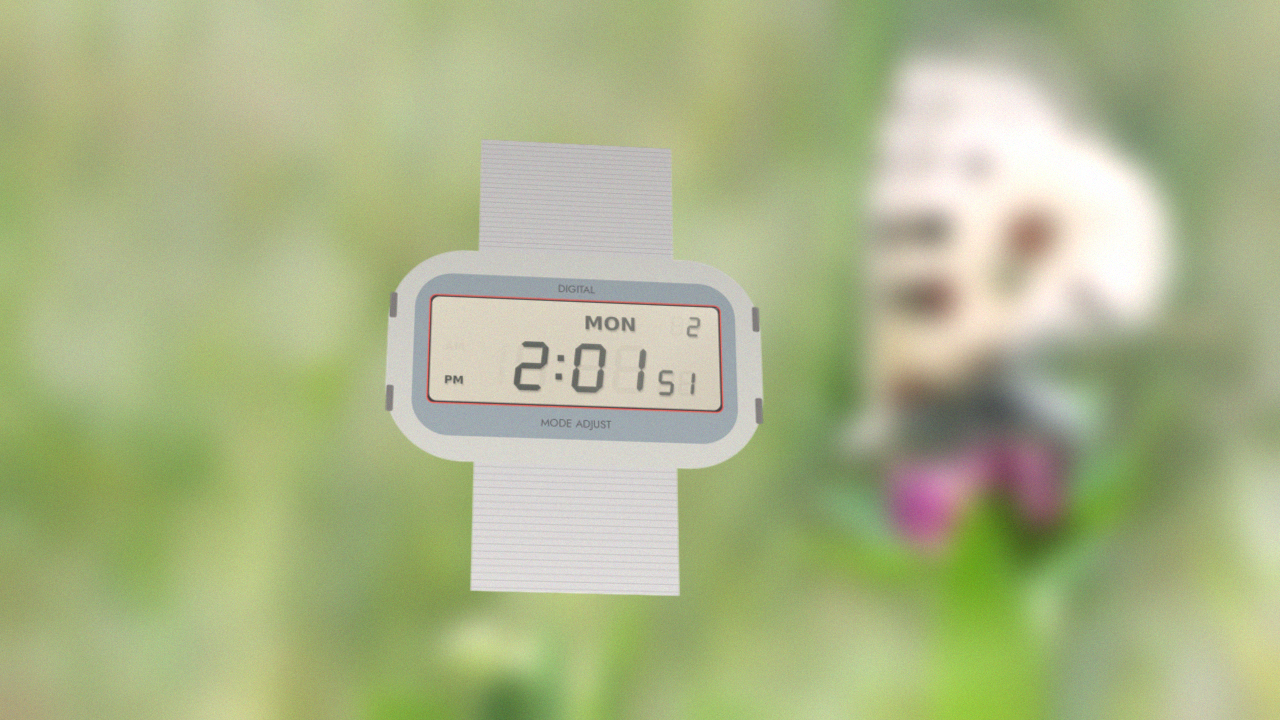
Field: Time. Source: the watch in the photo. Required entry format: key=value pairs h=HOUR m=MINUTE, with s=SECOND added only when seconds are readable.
h=2 m=1 s=51
